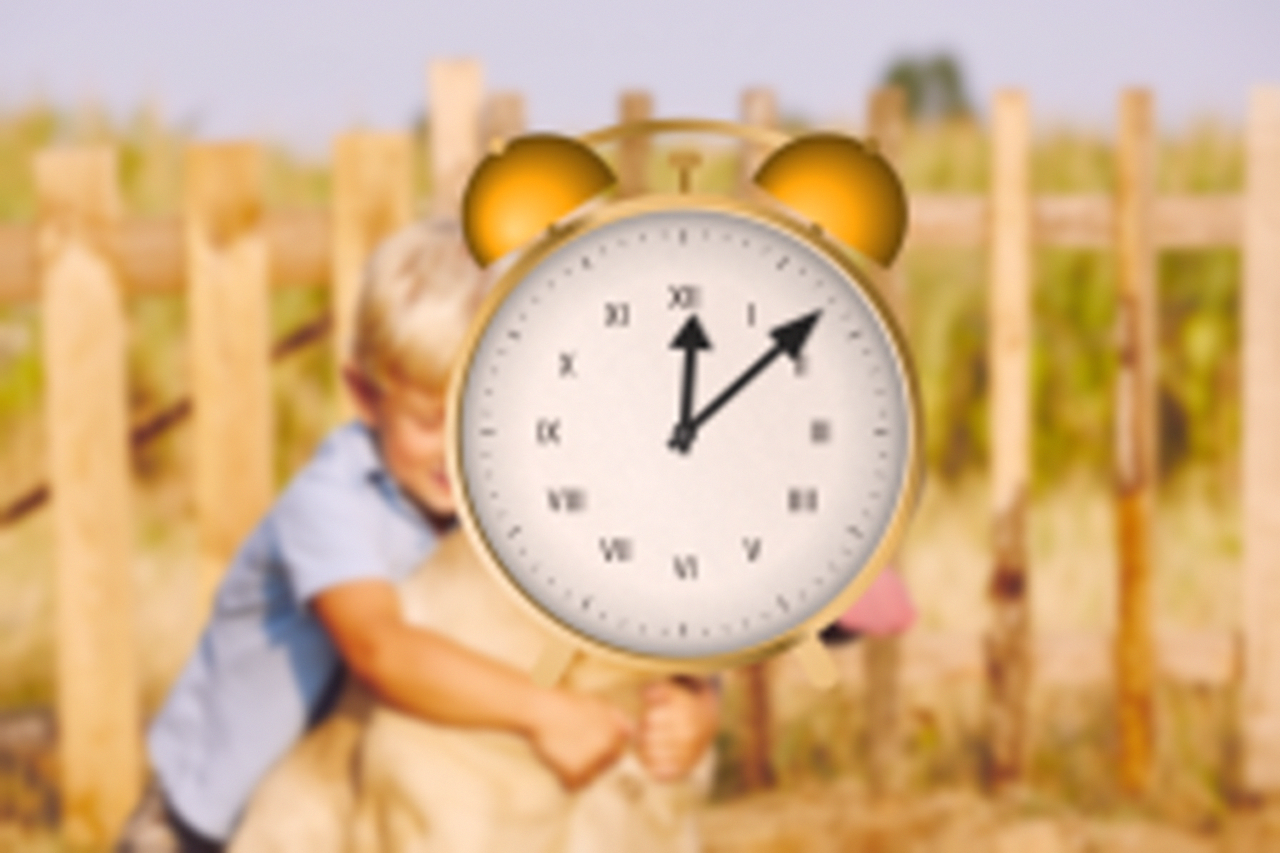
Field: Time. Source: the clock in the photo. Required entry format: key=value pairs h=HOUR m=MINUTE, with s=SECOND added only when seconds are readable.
h=12 m=8
